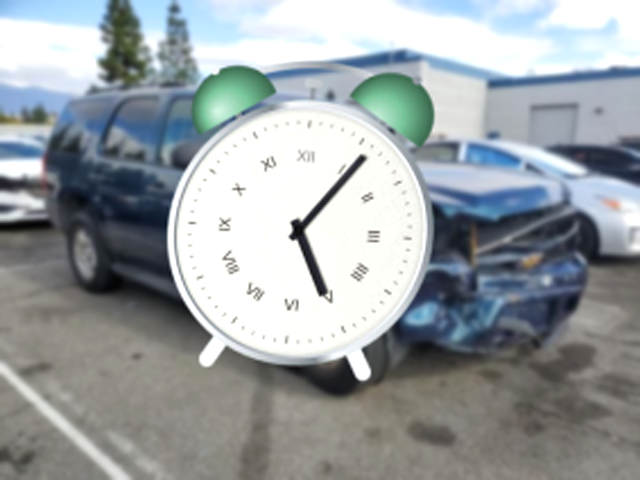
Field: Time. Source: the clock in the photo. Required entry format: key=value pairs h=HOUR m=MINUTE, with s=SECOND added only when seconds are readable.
h=5 m=6
